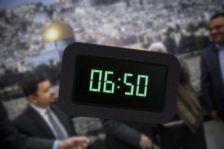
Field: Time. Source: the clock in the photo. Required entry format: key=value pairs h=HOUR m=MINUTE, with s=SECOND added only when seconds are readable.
h=6 m=50
